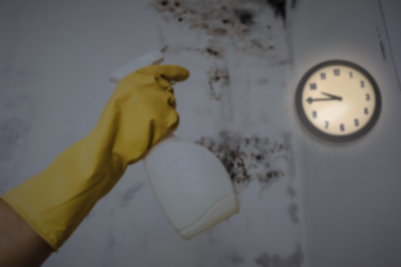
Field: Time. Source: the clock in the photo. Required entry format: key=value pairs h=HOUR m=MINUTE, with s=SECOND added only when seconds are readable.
h=9 m=45
